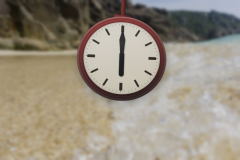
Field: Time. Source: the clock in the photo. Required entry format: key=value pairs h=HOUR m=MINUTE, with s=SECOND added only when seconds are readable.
h=6 m=0
